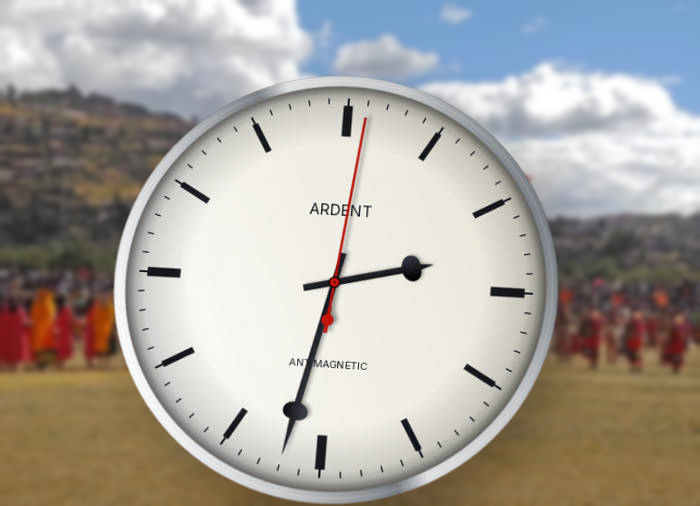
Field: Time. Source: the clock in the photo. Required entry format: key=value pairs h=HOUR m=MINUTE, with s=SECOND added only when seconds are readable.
h=2 m=32 s=1
